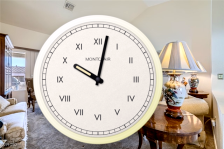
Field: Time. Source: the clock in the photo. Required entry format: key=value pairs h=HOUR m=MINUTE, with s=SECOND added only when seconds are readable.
h=10 m=2
